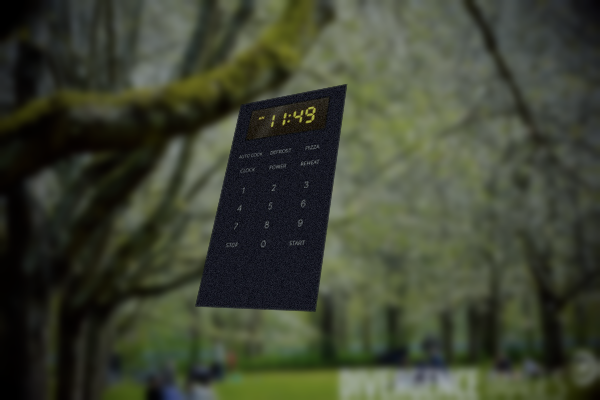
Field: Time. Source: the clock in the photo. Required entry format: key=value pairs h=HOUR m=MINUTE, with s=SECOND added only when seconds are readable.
h=11 m=49
